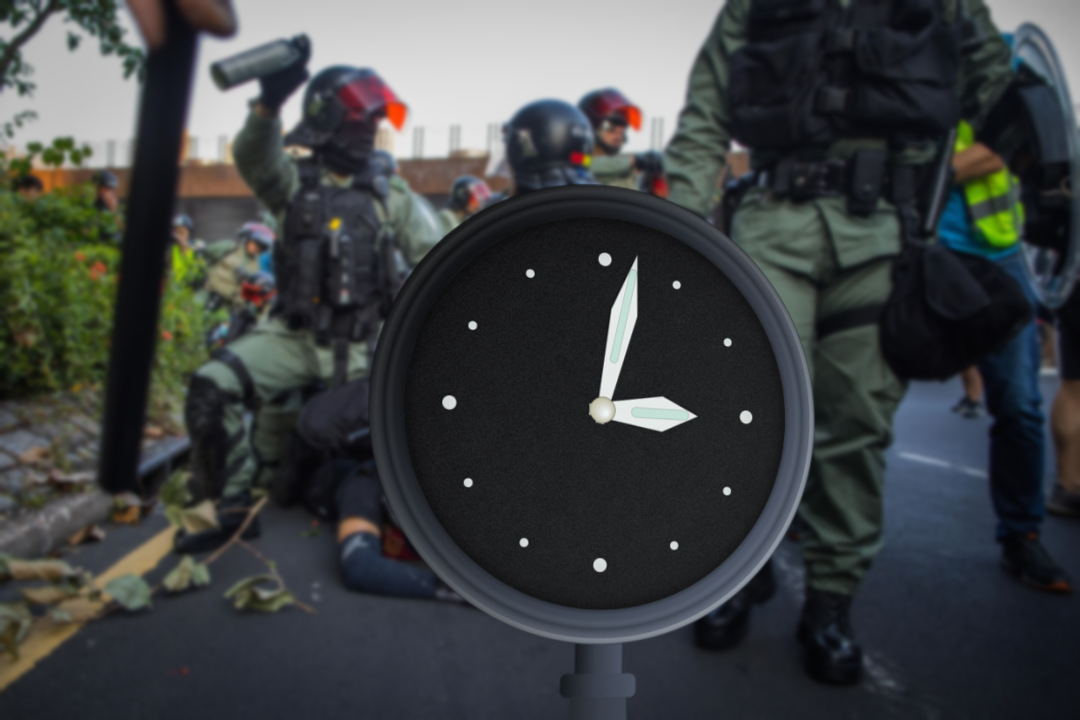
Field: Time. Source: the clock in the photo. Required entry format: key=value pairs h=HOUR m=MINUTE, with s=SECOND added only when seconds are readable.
h=3 m=2
